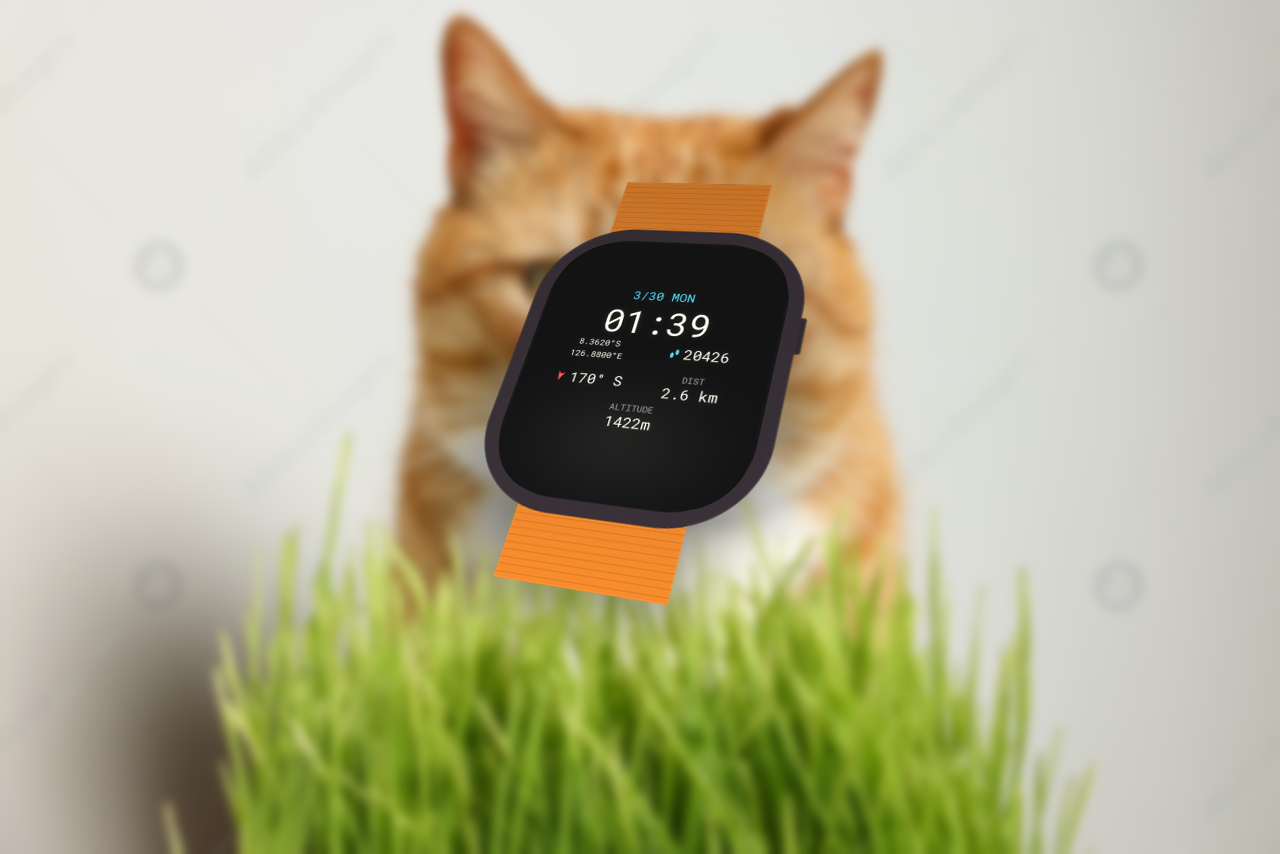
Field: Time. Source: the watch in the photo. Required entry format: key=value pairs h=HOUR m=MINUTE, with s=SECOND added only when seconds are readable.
h=1 m=39
